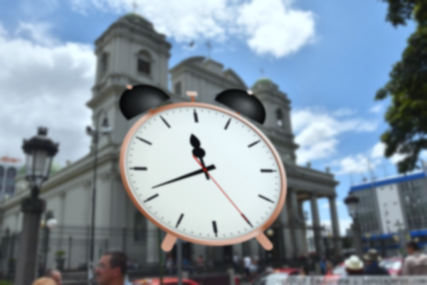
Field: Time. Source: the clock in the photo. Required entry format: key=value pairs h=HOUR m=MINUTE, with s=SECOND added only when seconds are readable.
h=11 m=41 s=25
